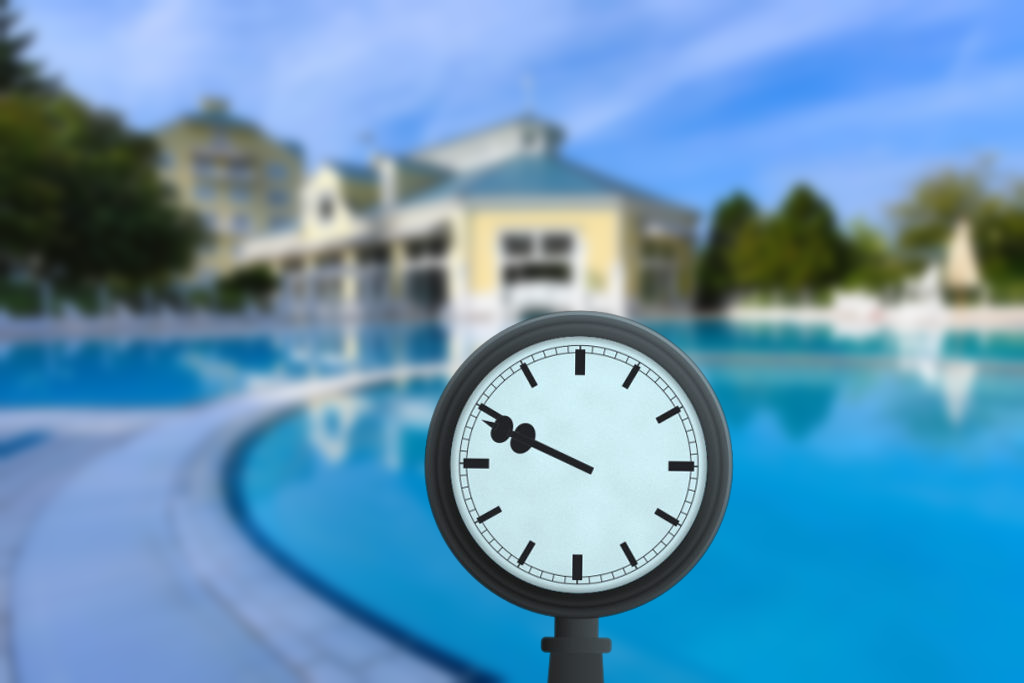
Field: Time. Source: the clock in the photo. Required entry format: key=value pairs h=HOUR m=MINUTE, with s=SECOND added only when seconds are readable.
h=9 m=49
